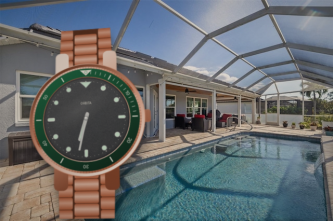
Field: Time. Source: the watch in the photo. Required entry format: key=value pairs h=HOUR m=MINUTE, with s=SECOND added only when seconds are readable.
h=6 m=32
